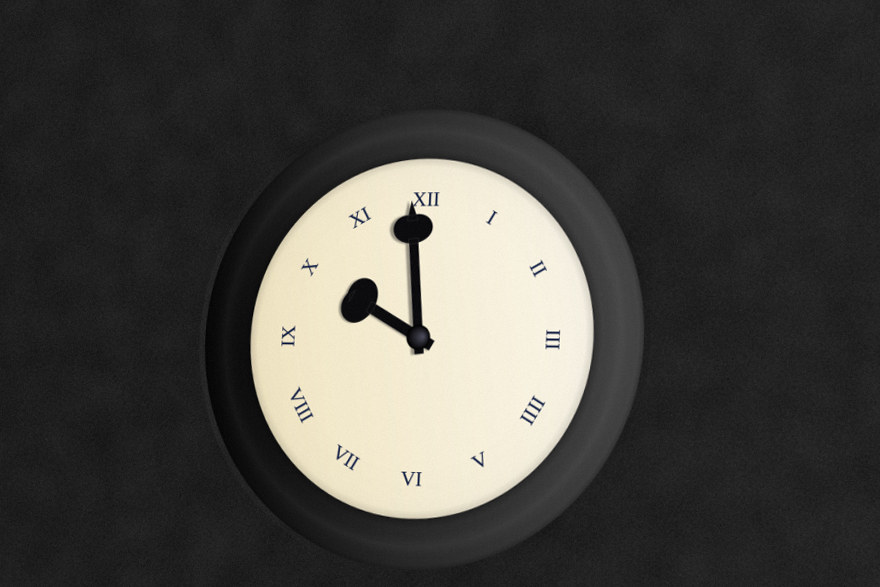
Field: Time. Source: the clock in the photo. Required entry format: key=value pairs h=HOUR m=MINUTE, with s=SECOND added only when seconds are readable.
h=9 m=59
